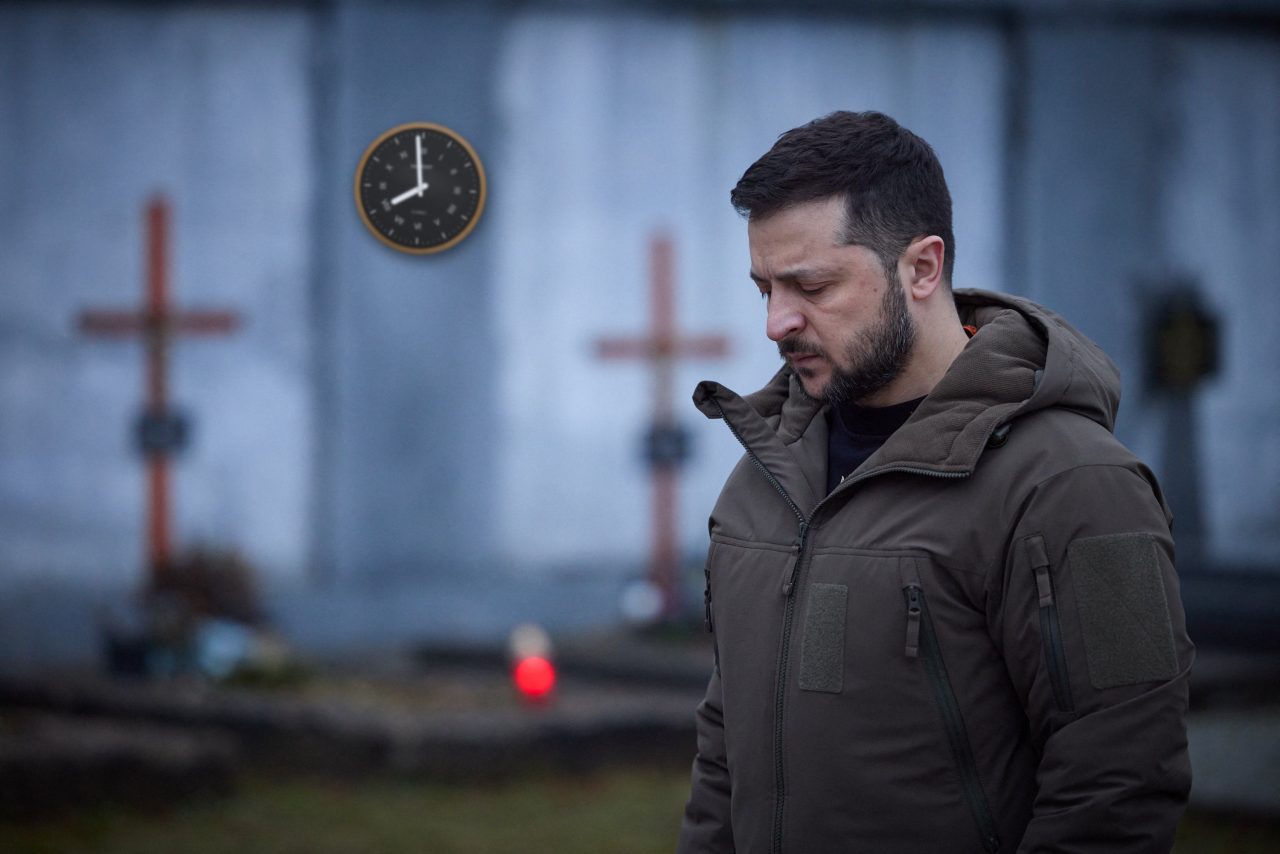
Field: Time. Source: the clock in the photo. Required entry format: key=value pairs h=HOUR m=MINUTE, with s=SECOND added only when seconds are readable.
h=7 m=59
